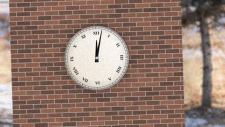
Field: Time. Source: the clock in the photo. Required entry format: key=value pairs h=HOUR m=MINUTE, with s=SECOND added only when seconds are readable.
h=12 m=2
